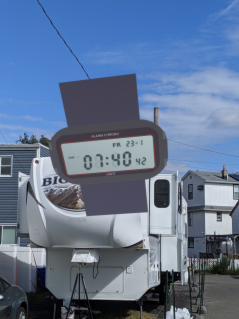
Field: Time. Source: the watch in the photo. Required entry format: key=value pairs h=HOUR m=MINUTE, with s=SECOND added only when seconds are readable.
h=7 m=40
